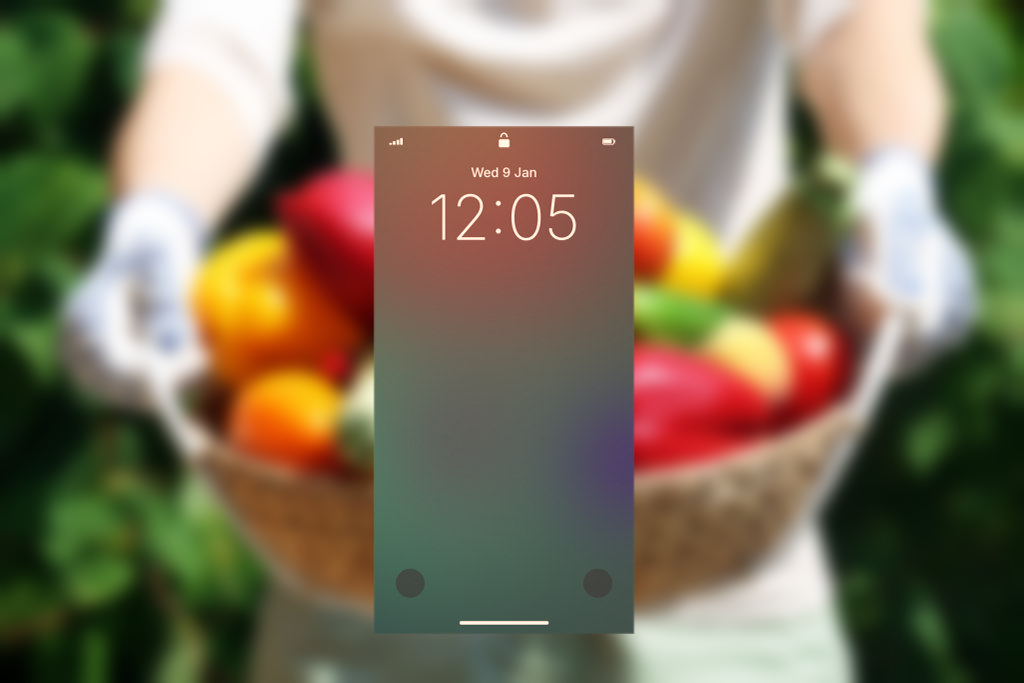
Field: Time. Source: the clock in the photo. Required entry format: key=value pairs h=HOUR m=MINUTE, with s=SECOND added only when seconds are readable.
h=12 m=5
